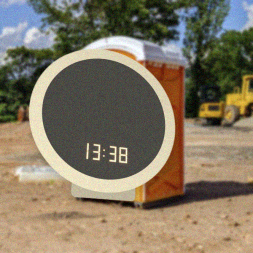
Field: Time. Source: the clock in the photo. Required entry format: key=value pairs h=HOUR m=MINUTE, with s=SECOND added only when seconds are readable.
h=13 m=38
